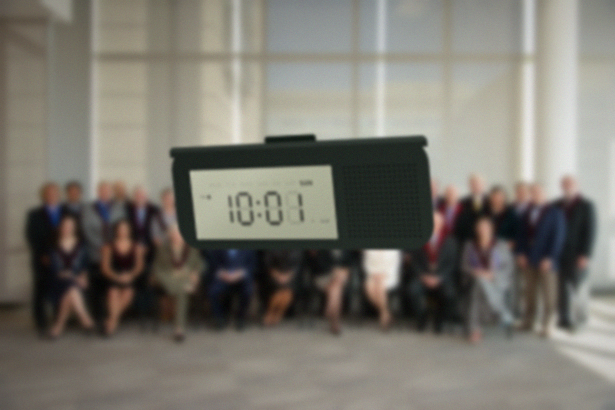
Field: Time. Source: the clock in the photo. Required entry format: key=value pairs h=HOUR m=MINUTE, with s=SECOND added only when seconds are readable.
h=10 m=1
